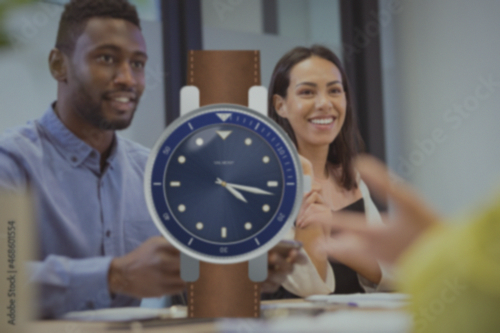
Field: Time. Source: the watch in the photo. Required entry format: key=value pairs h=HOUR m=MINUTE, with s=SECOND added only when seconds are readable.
h=4 m=17
